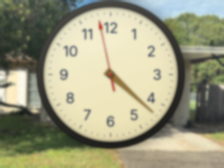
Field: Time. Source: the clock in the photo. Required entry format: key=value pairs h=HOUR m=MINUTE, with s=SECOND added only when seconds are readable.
h=4 m=21 s=58
